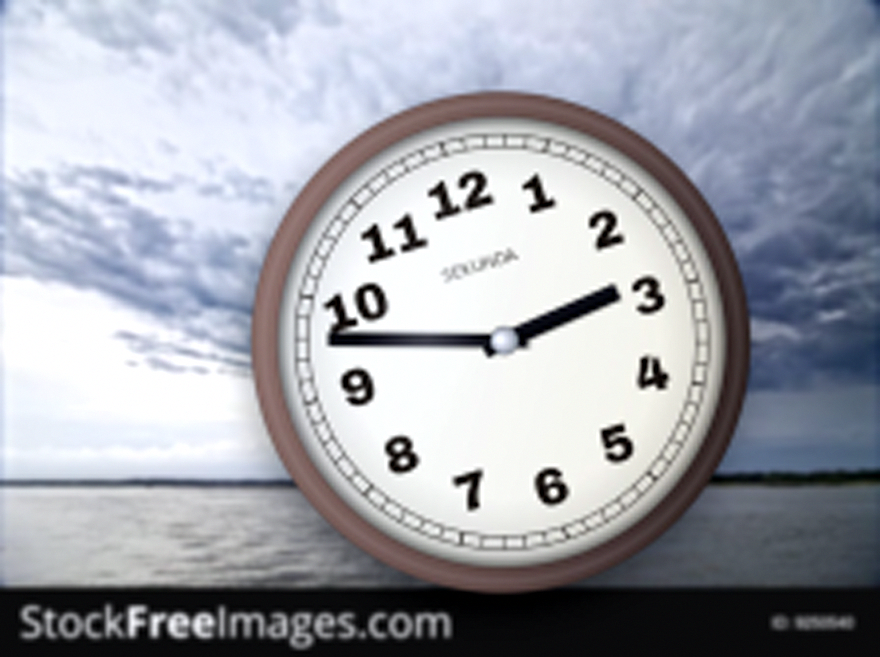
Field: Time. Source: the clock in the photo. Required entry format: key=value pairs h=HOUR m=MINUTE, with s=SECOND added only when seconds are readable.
h=2 m=48
